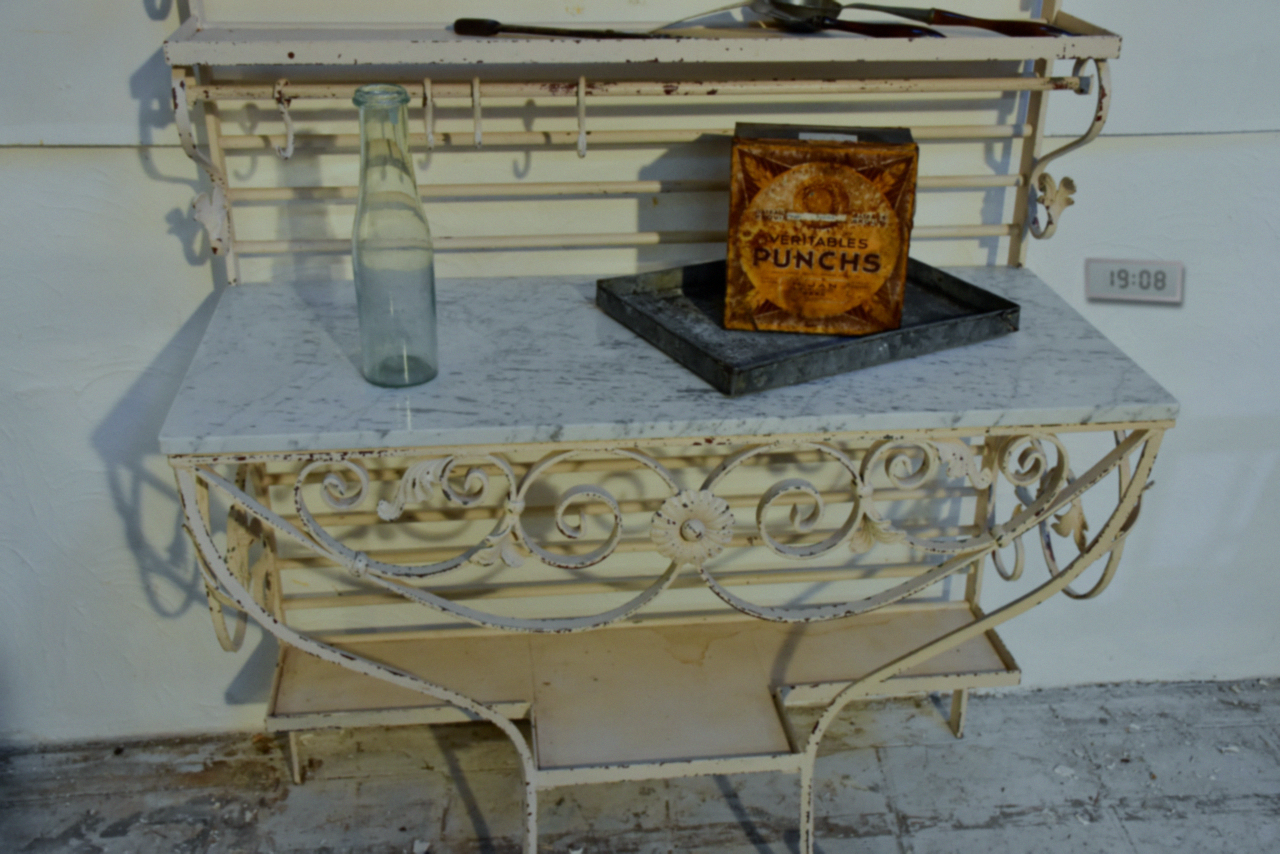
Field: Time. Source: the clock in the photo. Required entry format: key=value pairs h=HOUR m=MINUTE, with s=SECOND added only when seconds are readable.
h=19 m=8
